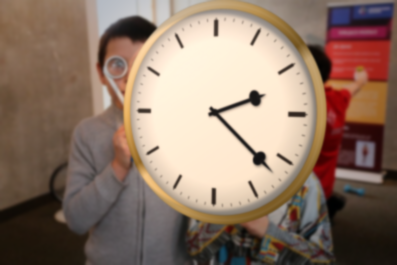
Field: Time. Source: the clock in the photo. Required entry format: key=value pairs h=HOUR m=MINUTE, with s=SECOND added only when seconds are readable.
h=2 m=22
